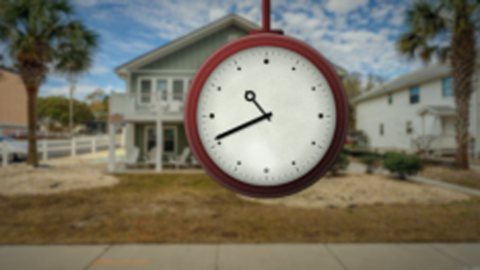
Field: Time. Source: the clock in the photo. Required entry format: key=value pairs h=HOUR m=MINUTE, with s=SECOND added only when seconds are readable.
h=10 m=41
